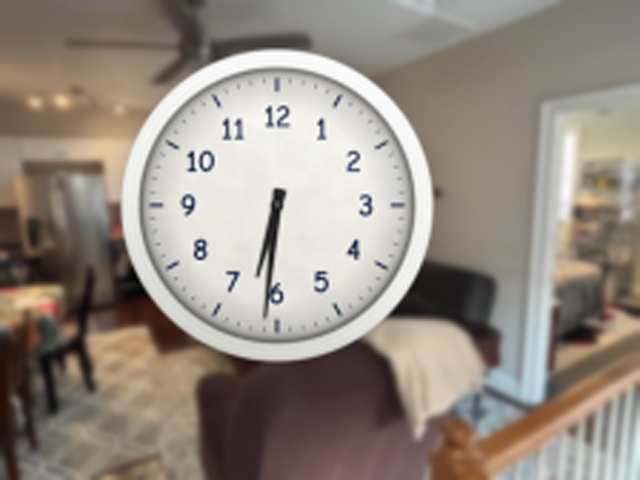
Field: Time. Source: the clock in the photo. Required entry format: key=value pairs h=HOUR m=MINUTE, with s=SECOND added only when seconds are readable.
h=6 m=31
